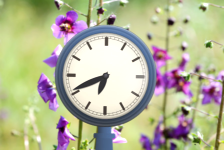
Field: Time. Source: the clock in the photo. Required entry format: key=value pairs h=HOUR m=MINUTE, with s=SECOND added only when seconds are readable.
h=6 m=41
